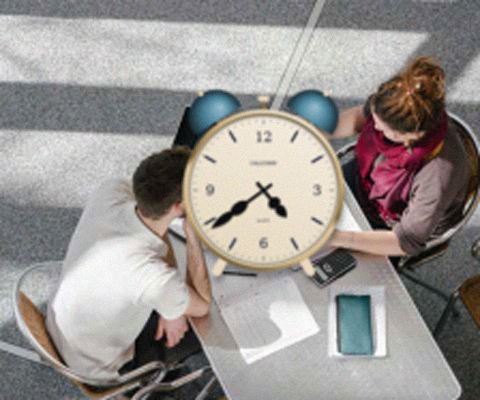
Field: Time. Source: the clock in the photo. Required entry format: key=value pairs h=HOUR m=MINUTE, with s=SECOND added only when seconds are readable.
h=4 m=39
